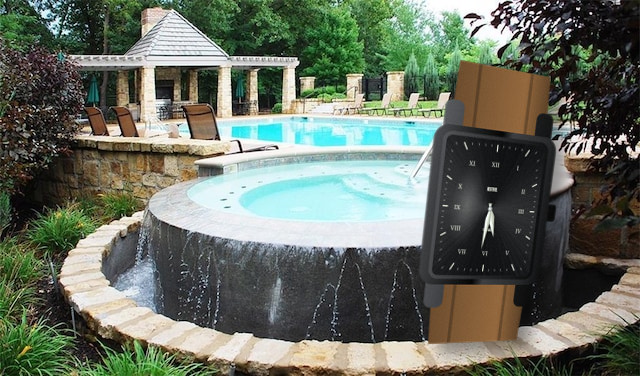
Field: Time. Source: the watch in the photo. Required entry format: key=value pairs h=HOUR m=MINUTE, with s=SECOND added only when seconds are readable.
h=5 m=31
